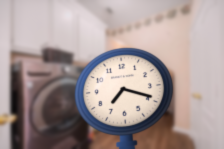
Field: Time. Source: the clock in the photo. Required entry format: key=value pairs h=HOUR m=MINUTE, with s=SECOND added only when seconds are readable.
h=7 m=19
